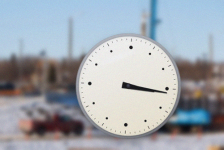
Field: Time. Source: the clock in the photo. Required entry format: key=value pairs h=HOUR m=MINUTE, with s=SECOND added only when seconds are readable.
h=3 m=16
